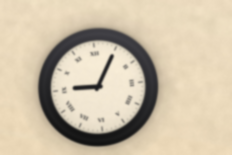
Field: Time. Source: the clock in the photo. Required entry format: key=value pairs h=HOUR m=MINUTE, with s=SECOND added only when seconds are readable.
h=9 m=5
